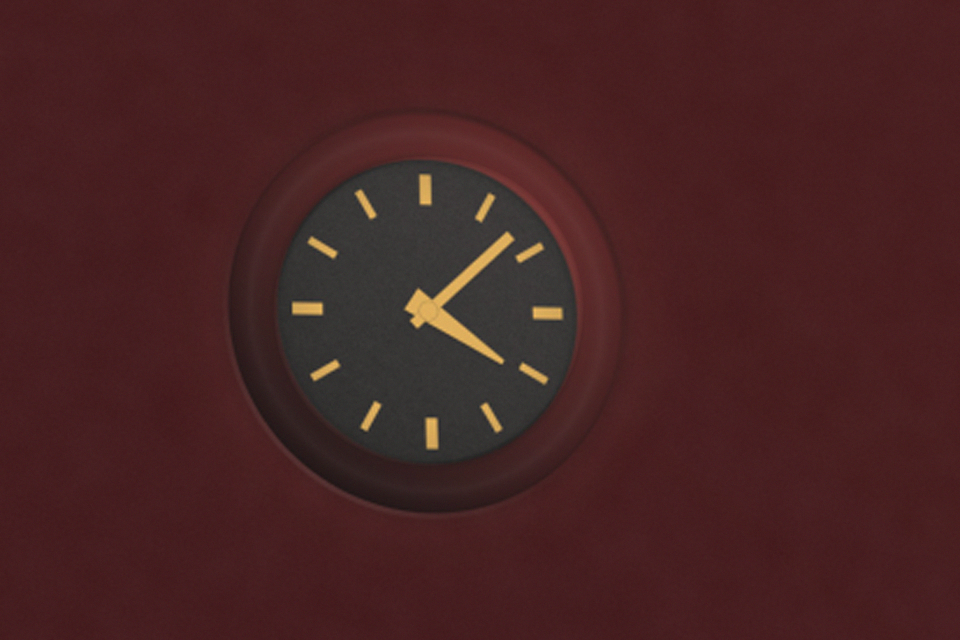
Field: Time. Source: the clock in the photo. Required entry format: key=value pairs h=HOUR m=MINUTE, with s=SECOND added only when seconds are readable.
h=4 m=8
